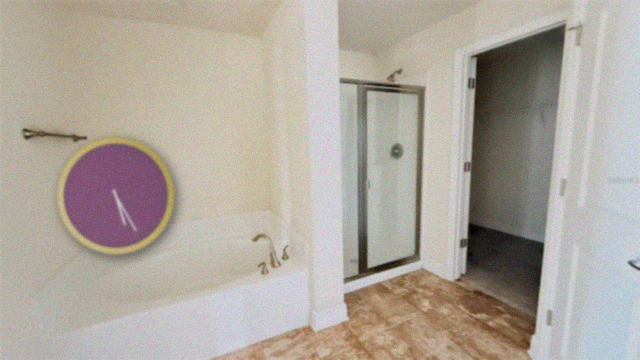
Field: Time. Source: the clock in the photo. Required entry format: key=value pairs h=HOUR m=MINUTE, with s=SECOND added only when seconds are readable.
h=5 m=25
